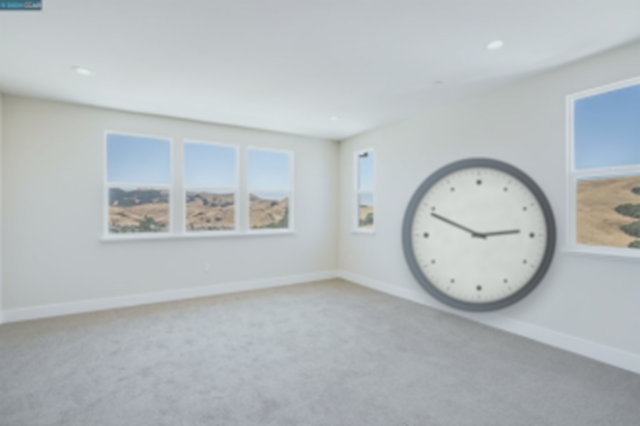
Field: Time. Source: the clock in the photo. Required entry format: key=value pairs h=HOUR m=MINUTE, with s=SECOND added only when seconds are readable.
h=2 m=49
